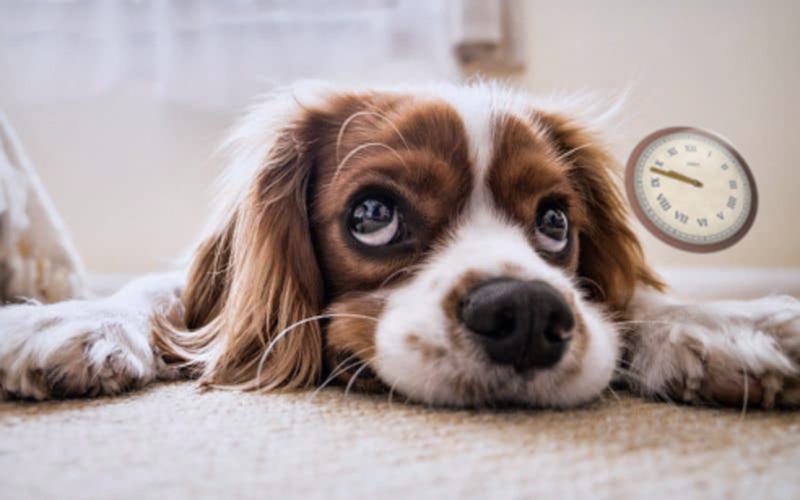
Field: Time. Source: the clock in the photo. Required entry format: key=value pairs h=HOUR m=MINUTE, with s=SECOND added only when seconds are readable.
h=9 m=48
